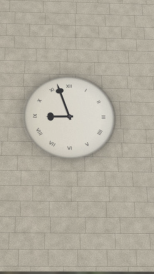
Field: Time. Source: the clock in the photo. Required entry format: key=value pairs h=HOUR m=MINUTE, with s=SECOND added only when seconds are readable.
h=8 m=57
